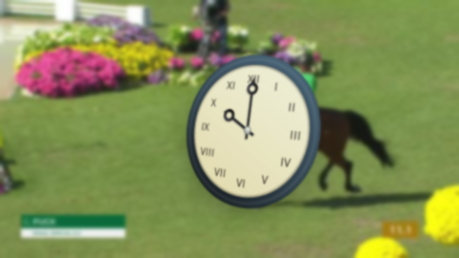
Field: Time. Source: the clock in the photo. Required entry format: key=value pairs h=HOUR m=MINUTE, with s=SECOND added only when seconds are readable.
h=10 m=0
